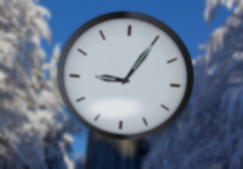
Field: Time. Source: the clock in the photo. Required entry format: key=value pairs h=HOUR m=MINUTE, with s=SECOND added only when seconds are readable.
h=9 m=5
